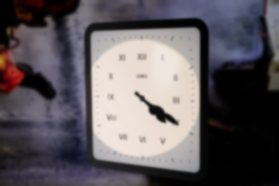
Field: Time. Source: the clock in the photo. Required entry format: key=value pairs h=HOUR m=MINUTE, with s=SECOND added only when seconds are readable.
h=4 m=20
